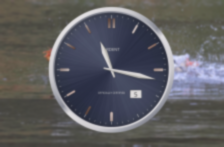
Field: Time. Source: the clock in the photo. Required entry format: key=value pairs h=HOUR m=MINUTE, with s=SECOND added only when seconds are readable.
h=11 m=17
